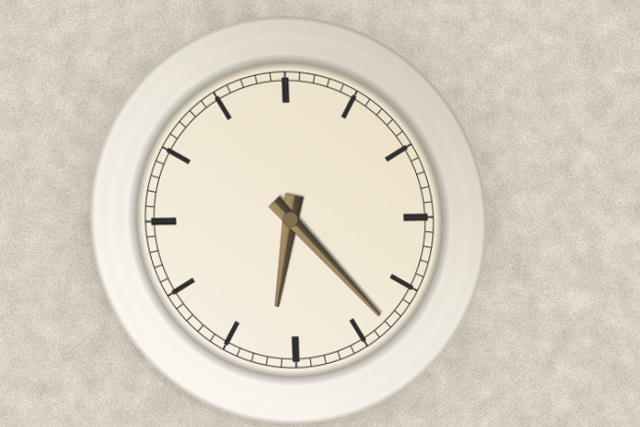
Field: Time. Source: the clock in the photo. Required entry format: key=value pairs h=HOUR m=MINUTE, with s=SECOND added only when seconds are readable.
h=6 m=23
